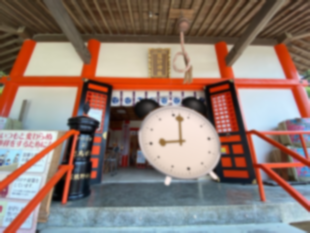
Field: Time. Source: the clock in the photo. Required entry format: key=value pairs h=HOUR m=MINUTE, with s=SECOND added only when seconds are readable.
h=9 m=2
